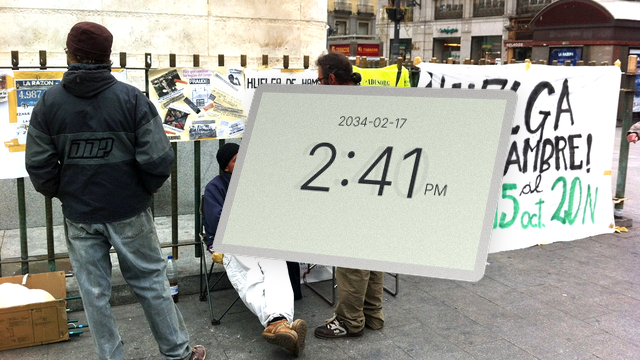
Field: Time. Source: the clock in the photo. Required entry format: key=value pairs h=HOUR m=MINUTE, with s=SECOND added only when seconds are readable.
h=2 m=41
